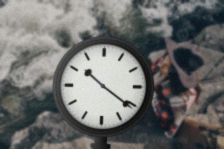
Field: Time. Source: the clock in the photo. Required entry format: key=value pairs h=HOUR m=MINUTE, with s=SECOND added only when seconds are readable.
h=10 m=21
